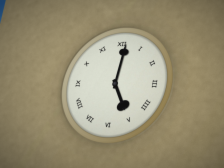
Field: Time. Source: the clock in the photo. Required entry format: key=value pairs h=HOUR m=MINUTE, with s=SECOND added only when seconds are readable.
h=5 m=1
